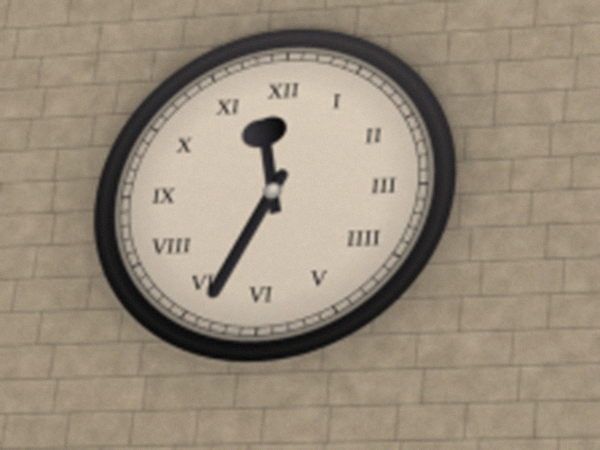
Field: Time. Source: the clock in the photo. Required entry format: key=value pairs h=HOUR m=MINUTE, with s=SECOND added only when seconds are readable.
h=11 m=34
